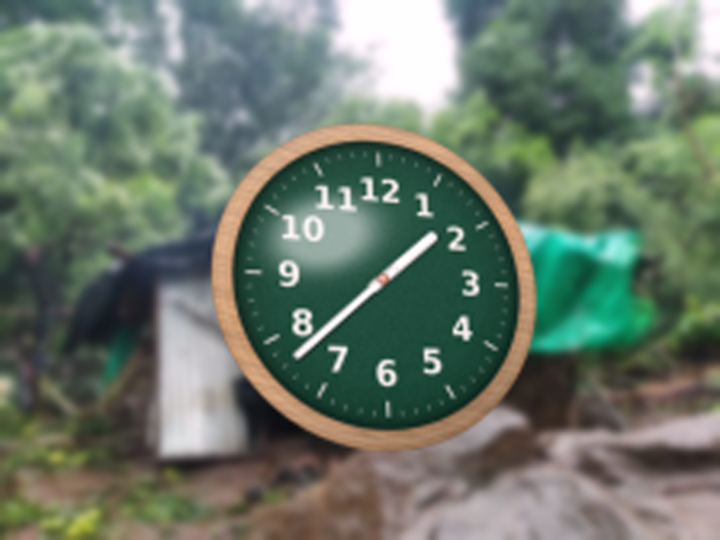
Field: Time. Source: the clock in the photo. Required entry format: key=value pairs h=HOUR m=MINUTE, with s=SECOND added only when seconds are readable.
h=1 m=38
